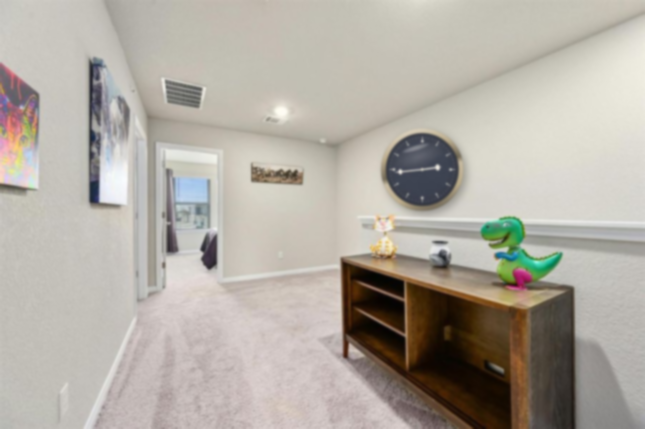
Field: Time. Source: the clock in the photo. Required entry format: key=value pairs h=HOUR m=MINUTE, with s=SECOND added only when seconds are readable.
h=2 m=44
